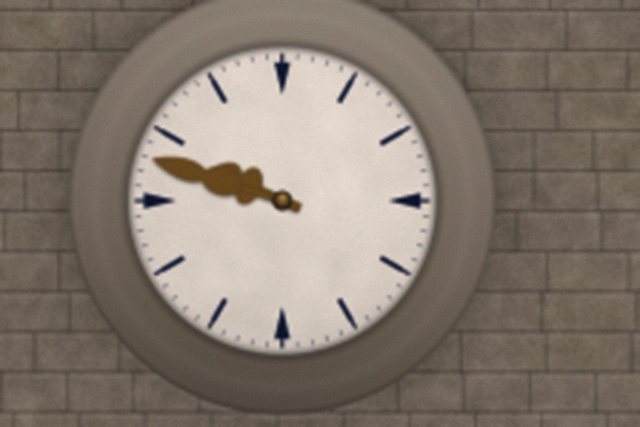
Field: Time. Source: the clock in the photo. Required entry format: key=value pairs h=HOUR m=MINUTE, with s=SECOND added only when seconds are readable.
h=9 m=48
